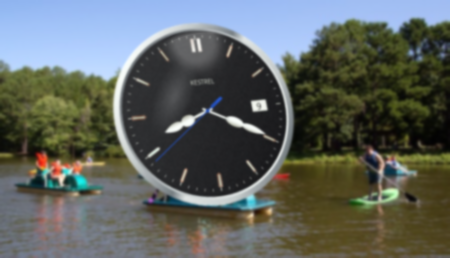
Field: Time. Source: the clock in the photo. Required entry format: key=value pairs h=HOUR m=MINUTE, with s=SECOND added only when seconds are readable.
h=8 m=19 s=39
